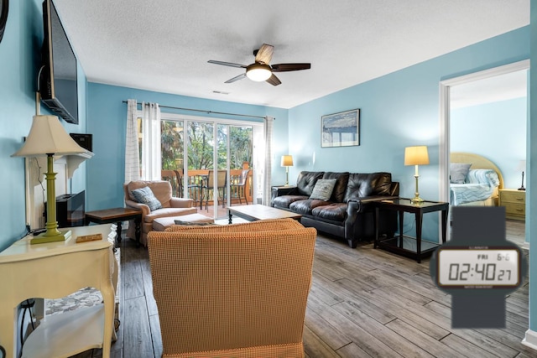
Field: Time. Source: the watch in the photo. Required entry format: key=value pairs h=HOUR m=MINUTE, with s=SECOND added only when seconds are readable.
h=2 m=40 s=27
